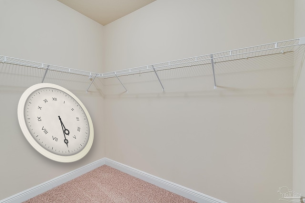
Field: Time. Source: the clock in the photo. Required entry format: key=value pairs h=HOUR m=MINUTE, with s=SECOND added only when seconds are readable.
h=5 m=30
